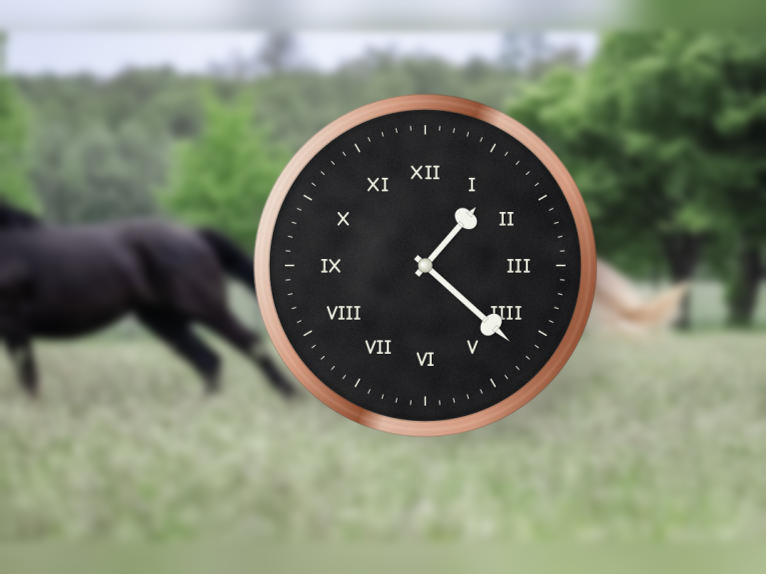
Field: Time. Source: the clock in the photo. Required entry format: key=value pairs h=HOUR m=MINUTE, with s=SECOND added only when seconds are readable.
h=1 m=22
